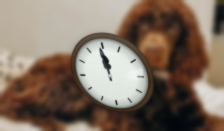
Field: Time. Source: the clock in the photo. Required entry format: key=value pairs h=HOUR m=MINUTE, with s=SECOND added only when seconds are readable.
h=11 m=59
